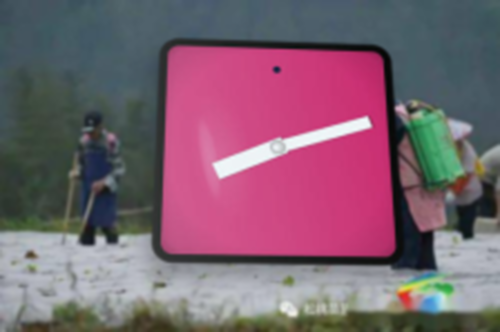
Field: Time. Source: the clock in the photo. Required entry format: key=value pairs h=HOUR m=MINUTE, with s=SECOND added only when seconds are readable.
h=8 m=12
